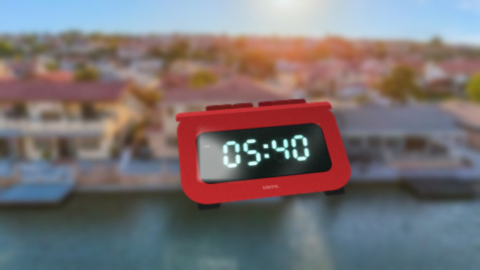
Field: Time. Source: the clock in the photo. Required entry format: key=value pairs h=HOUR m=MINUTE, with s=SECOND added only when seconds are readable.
h=5 m=40
